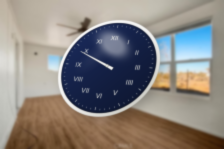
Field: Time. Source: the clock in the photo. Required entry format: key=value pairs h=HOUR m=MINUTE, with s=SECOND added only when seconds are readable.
h=9 m=49
